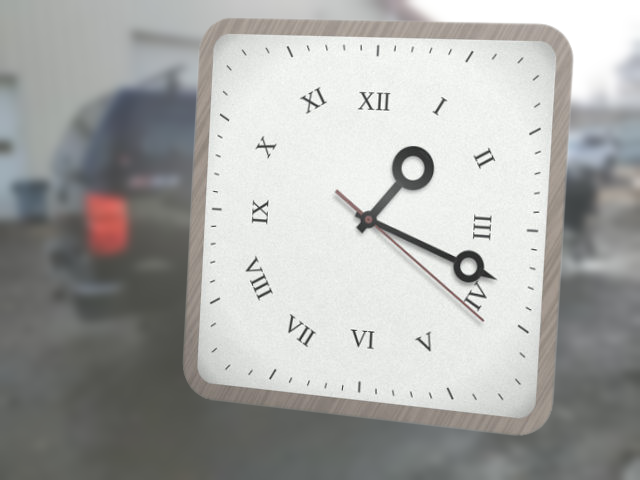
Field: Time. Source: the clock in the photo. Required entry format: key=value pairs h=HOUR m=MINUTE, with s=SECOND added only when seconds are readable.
h=1 m=18 s=21
